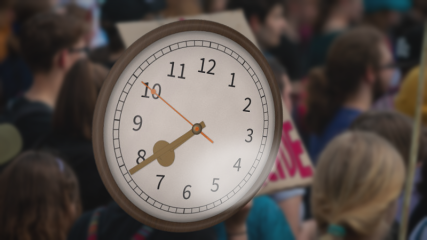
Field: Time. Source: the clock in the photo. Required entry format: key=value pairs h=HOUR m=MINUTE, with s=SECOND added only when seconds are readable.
h=7 m=38 s=50
